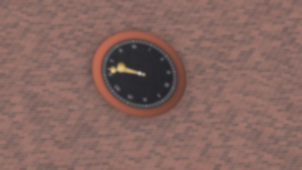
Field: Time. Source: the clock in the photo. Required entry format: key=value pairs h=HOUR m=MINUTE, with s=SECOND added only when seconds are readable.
h=9 m=47
